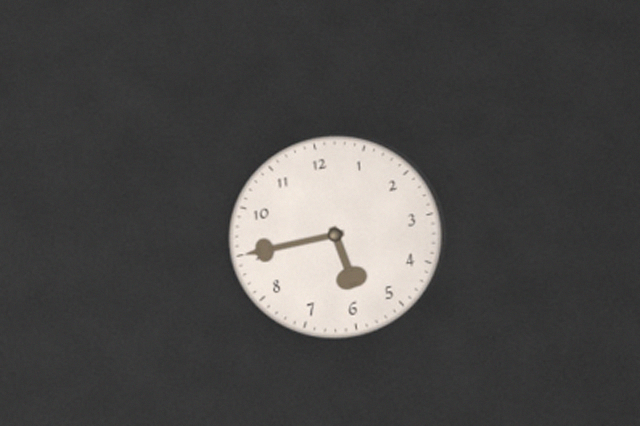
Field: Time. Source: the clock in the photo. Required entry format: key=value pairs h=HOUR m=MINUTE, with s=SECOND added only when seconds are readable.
h=5 m=45
